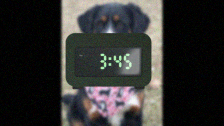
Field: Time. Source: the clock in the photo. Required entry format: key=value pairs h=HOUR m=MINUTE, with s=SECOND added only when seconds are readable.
h=3 m=45
